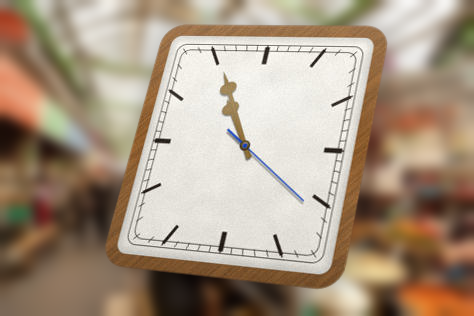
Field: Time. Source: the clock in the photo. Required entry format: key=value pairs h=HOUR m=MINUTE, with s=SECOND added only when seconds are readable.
h=10 m=55 s=21
